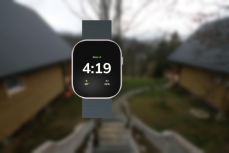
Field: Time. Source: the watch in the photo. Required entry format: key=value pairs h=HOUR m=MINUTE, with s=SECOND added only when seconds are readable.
h=4 m=19
